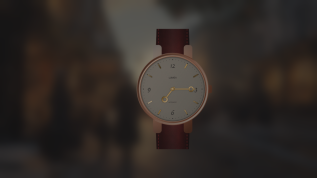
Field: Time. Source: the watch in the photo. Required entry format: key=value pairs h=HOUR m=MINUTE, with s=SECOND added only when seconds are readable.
h=7 m=15
